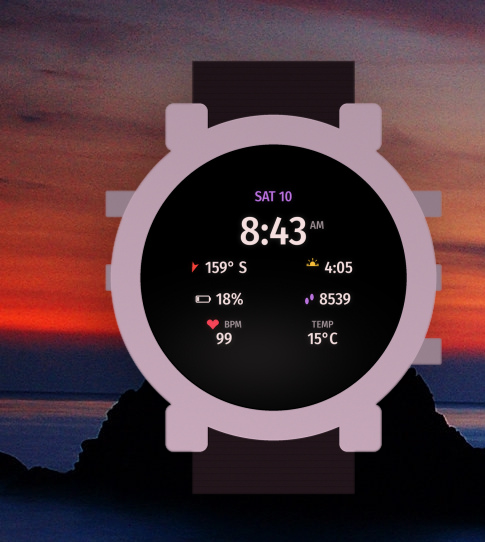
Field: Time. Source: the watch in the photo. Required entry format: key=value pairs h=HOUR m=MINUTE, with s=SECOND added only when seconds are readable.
h=8 m=43
